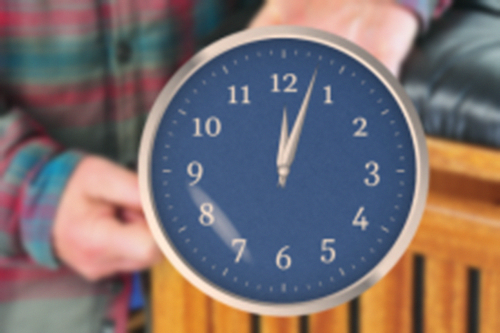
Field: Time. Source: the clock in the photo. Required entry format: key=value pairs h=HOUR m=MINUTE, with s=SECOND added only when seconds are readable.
h=12 m=3
